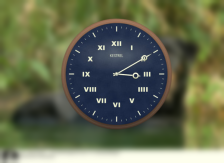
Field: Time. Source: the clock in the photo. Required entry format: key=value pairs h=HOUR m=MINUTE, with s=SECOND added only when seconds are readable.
h=3 m=10
